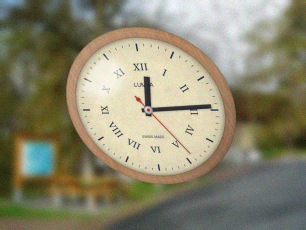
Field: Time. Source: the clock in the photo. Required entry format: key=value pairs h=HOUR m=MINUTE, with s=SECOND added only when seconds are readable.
h=12 m=14 s=24
